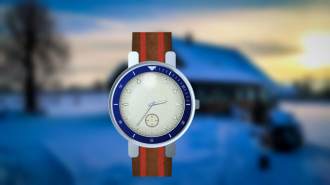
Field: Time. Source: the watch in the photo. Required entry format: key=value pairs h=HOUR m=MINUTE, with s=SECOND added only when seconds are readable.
h=2 m=36
